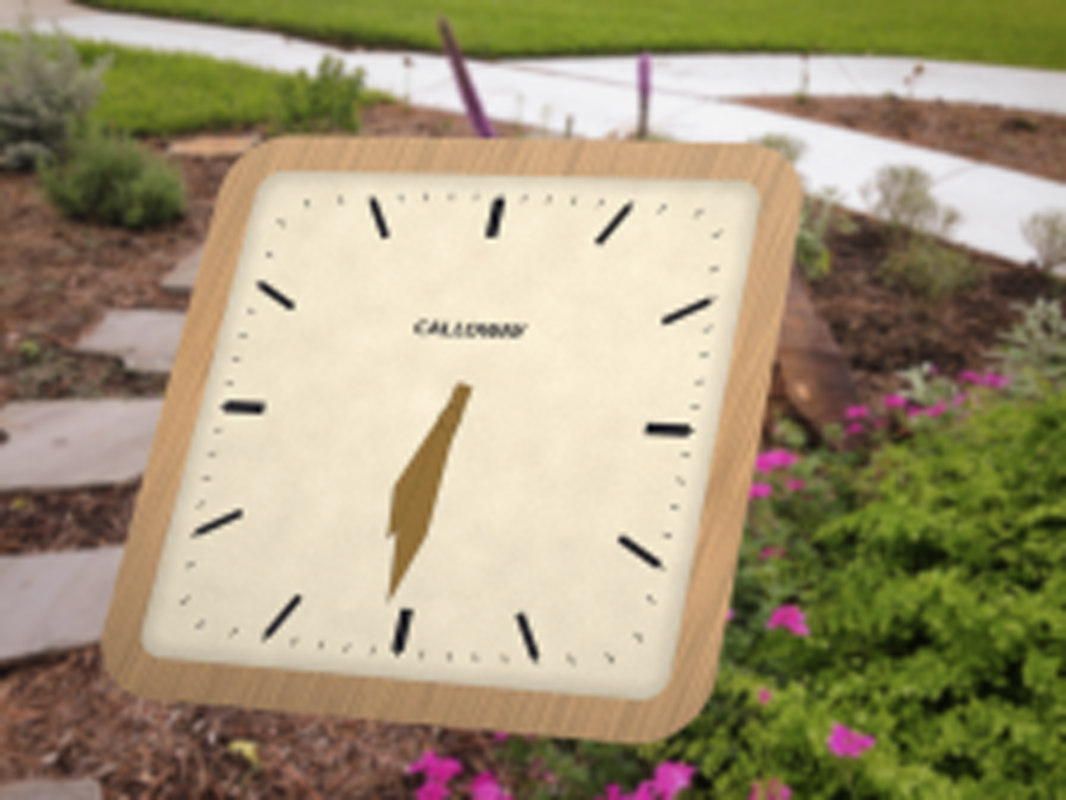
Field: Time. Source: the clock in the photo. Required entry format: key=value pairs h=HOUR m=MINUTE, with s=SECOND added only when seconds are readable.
h=6 m=31
